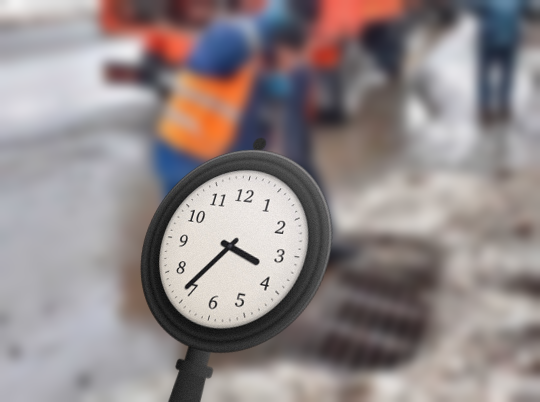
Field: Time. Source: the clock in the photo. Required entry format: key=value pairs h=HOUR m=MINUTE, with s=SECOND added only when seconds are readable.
h=3 m=36
